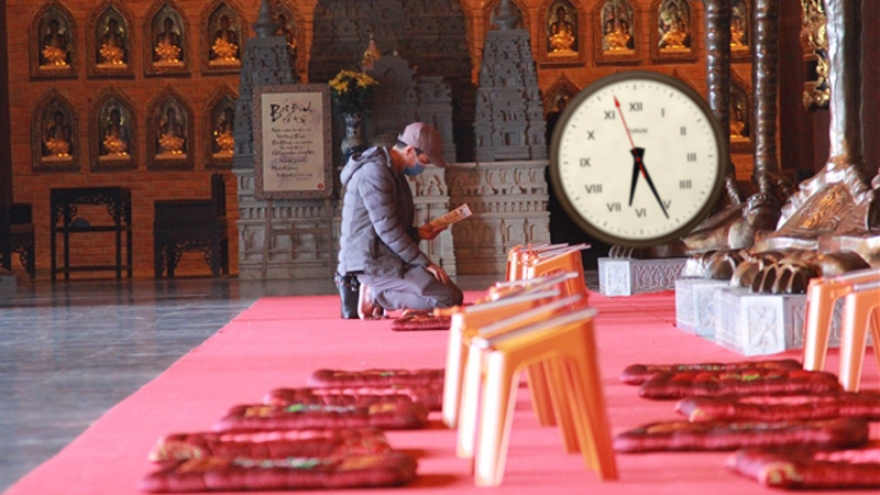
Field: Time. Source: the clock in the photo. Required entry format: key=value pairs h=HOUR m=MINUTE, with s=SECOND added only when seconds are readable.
h=6 m=25 s=57
